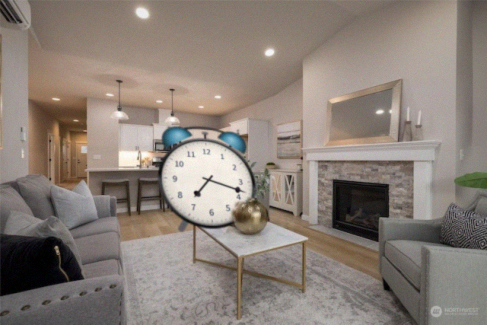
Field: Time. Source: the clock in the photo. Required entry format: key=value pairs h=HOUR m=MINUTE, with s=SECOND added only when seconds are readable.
h=7 m=18
